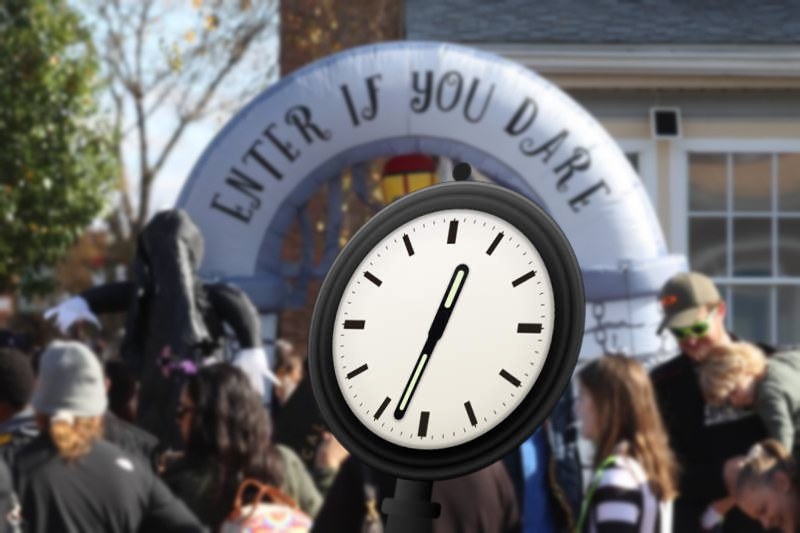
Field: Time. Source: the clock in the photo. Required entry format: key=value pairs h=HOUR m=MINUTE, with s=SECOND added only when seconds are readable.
h=12 m=33
